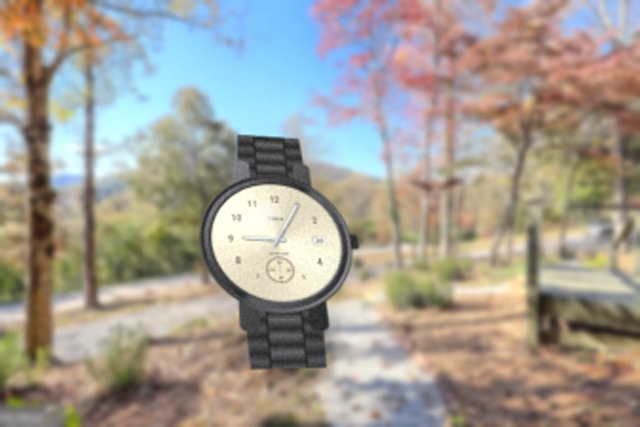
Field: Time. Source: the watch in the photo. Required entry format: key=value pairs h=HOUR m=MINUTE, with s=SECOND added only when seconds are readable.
h=9 m=5
